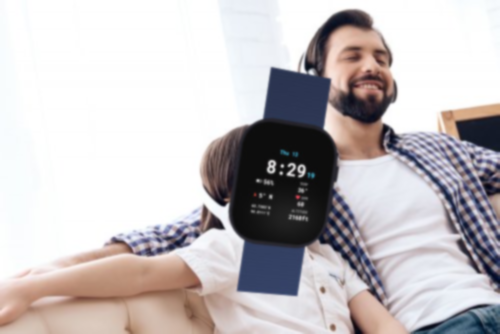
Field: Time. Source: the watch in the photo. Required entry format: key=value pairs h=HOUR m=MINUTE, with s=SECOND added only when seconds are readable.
h=8 m=29
